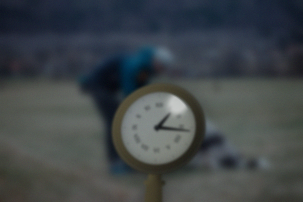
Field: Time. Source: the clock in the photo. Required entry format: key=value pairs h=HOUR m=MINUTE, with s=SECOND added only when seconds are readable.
h=1 m=16
